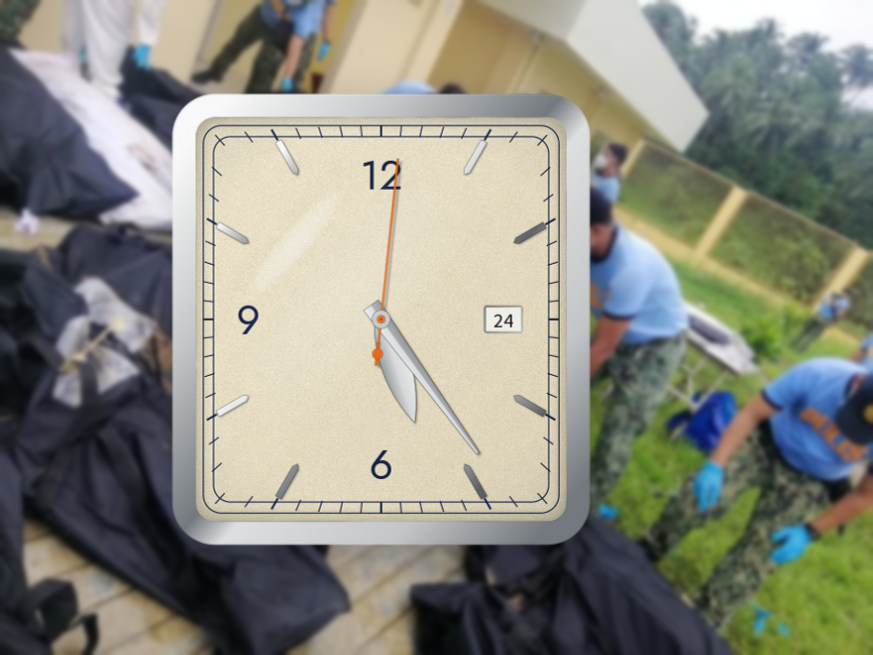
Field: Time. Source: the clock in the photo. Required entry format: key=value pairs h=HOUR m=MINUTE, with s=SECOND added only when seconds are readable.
h=5 m=24 s=1
